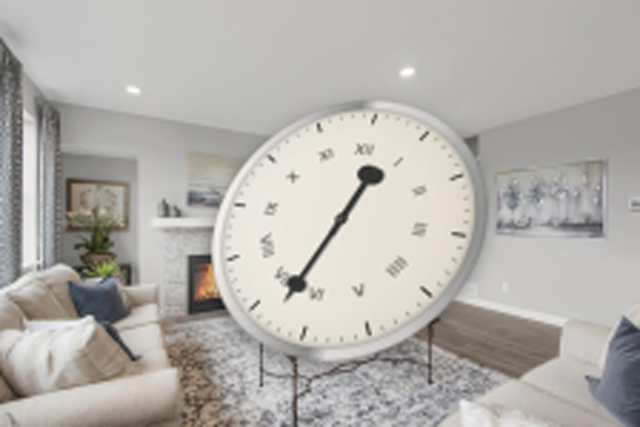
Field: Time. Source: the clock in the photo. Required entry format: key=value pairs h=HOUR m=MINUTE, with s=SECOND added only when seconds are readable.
h=12 m=33
